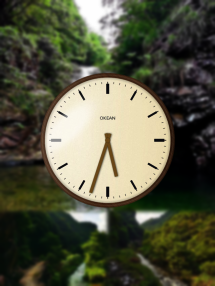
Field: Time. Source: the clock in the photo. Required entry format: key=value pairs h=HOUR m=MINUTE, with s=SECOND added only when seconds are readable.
h=5 m=33
